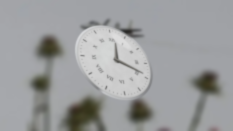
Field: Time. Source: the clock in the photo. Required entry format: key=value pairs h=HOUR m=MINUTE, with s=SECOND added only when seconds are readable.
h=12 m=19
